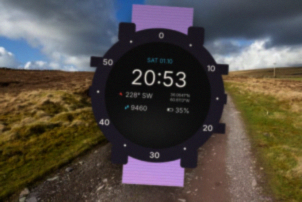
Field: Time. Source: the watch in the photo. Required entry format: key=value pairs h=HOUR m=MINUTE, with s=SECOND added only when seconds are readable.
h=20 m=53
